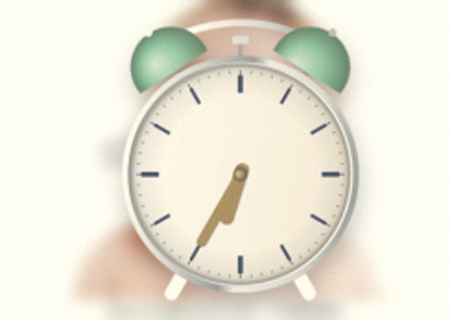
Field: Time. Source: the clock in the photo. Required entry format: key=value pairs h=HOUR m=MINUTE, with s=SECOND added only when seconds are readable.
h=6 m=35
